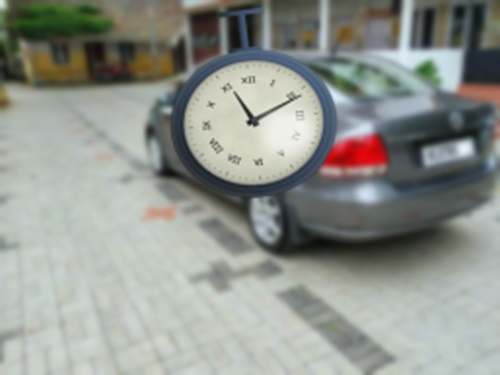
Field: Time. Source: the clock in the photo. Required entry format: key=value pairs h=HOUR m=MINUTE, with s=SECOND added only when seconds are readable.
h=11 m=11
